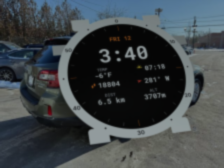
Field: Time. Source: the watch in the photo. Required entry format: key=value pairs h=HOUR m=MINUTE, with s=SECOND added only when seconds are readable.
h=3 m=40
